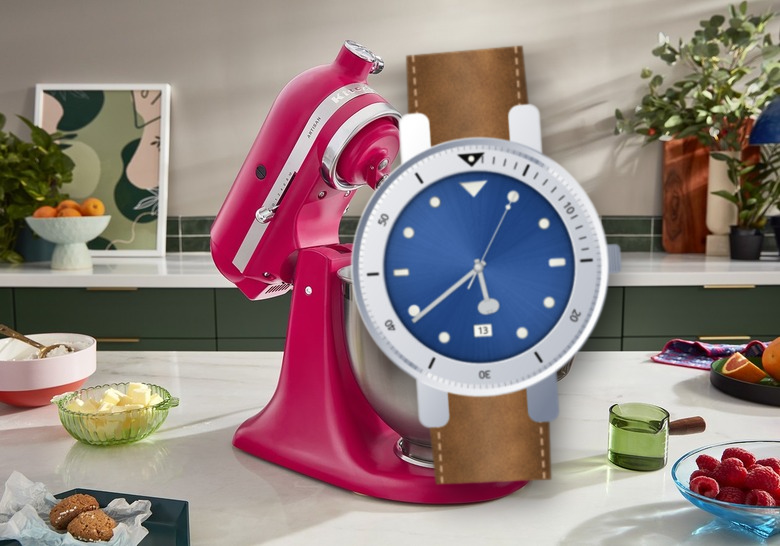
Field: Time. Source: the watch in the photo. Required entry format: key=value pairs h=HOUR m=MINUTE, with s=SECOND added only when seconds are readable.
h=5 m=39 s=5
